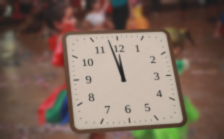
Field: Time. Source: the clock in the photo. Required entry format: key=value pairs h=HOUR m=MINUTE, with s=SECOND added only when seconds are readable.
h=11 m=58
